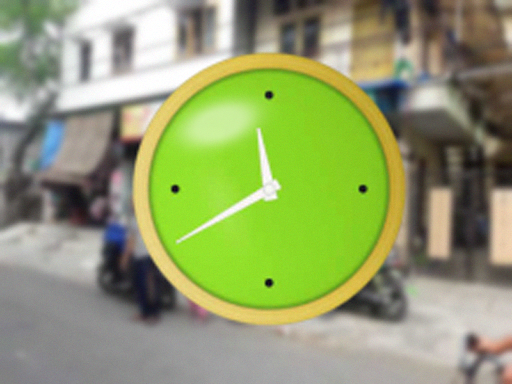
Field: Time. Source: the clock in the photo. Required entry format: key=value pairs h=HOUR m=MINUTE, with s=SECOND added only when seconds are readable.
h=11 m=40
